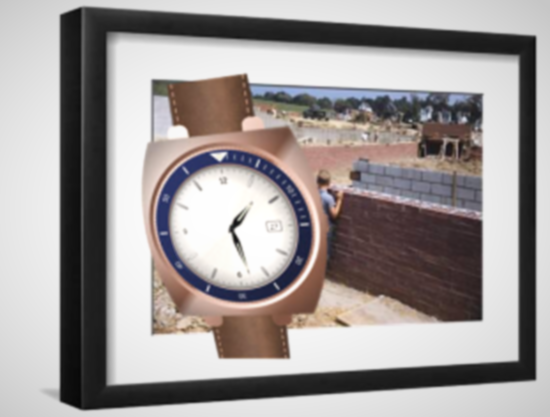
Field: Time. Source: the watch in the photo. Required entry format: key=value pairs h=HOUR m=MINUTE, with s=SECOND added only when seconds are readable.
h=1 m=28
